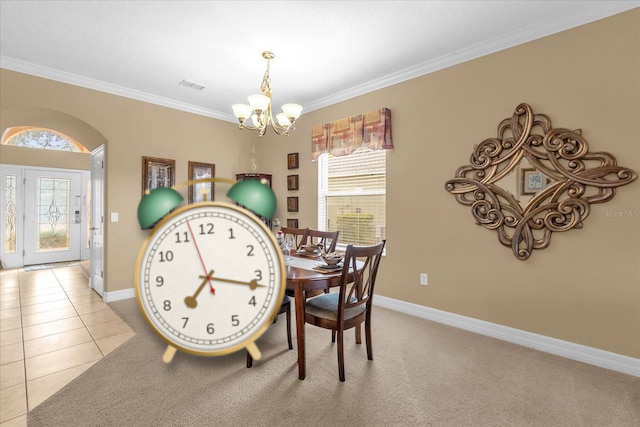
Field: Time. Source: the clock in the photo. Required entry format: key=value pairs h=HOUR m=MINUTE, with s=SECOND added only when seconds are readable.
h=7 m=16 s=57
